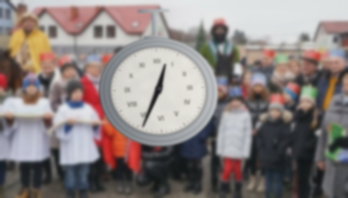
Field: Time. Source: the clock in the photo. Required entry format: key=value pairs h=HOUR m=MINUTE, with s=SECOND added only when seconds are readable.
h=12 m=34
